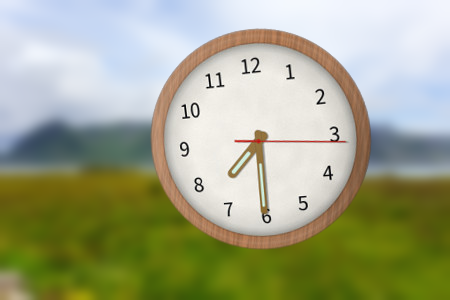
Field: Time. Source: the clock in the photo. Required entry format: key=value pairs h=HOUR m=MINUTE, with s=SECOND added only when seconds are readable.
h=7 m=30 s=16
